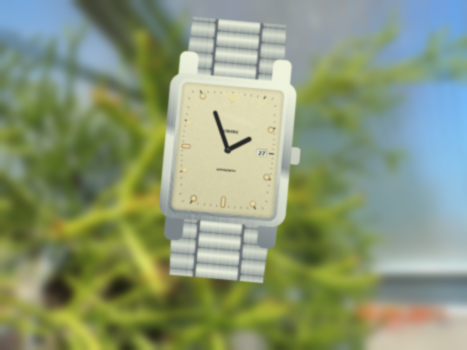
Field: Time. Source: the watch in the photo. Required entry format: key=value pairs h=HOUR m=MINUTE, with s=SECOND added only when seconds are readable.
h=1 m=56
